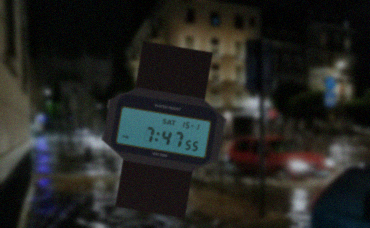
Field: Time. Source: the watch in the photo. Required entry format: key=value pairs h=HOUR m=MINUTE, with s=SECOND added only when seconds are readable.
h=7 m=47 s=55
